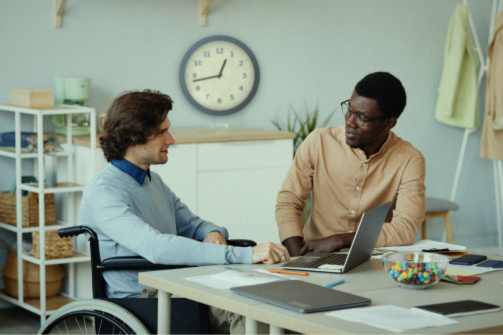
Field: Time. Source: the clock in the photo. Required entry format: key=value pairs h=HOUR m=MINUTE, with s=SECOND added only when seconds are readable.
h=12 m=43
